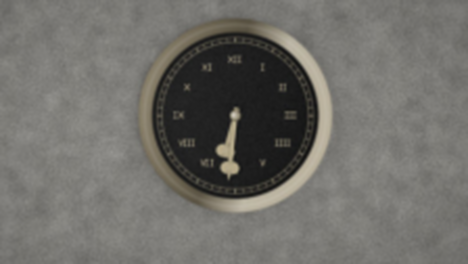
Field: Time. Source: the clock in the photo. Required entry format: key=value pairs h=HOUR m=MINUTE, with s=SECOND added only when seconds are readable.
h=6 m=31
